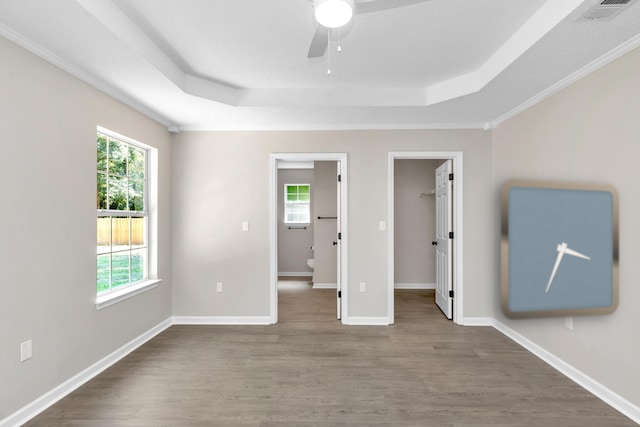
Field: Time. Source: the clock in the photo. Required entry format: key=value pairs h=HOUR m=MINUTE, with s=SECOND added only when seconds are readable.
h=3 m=34
